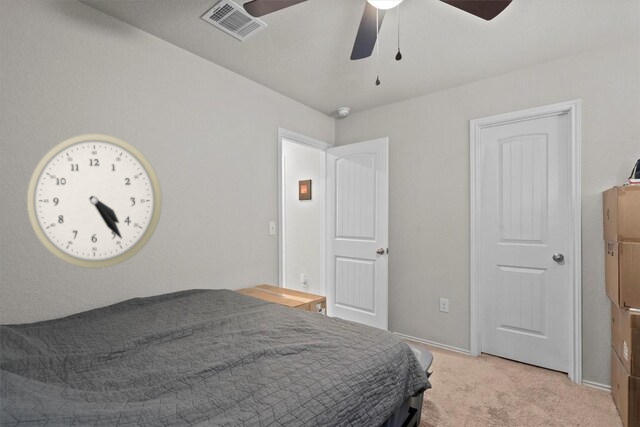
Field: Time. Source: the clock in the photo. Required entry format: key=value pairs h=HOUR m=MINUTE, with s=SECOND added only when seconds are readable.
h=4 m=24
